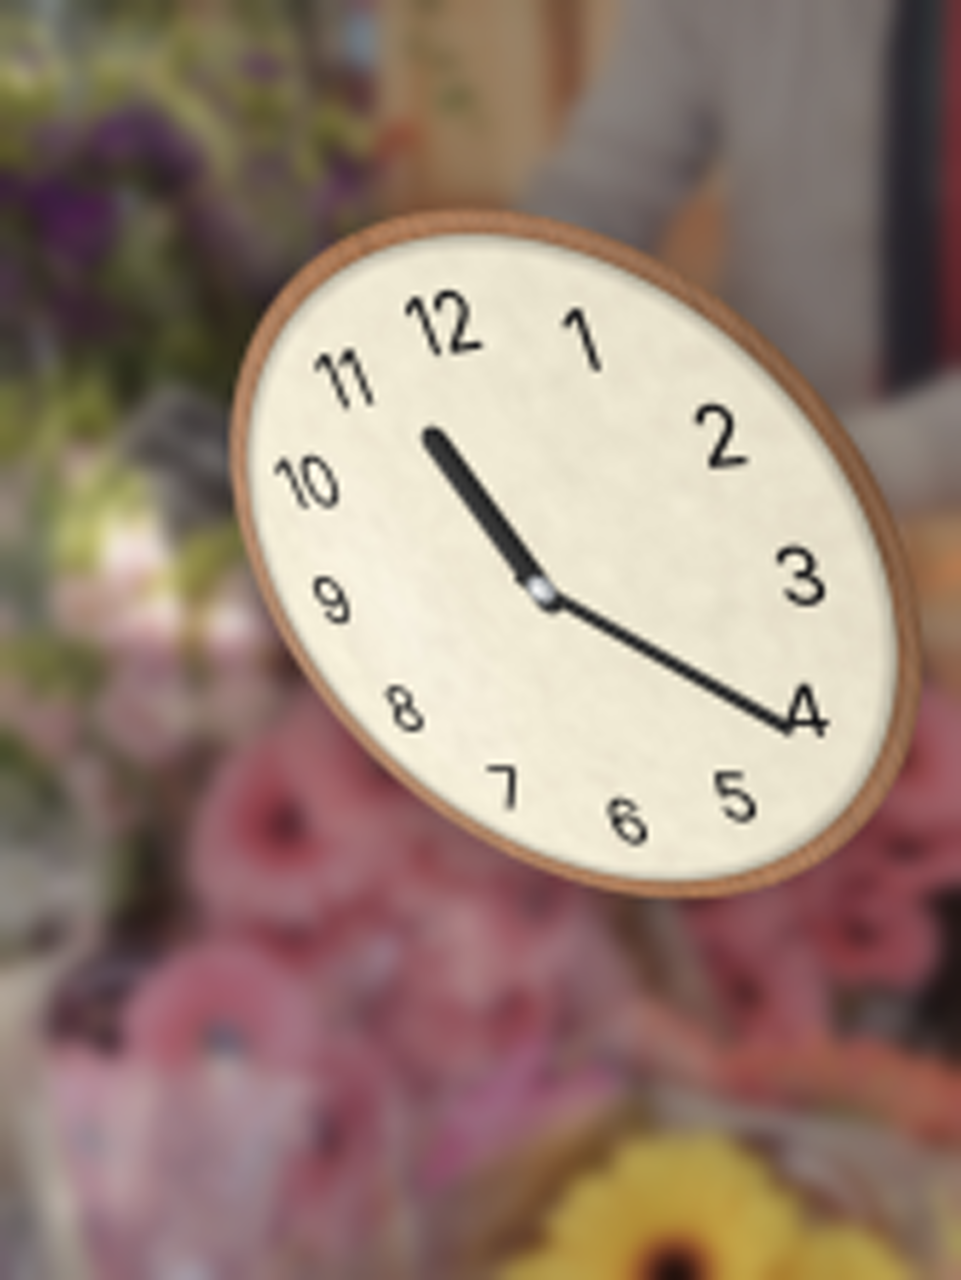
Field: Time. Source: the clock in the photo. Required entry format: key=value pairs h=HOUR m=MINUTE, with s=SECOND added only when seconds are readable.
h=11 m=21
